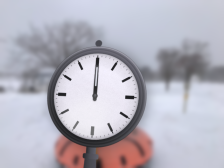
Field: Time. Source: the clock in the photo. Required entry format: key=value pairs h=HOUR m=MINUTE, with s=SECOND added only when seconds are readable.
h=12 m=0
